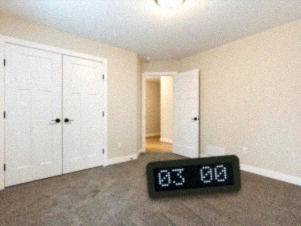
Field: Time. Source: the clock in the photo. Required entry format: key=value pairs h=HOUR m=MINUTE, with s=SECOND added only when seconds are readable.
h=3 m=0
